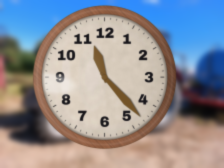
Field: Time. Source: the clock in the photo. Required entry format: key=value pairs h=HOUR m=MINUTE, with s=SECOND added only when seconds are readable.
h=11 m=23
